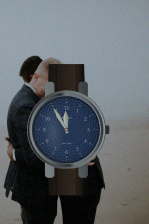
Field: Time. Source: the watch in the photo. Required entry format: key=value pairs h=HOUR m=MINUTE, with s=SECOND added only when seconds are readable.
h=11 m=55
